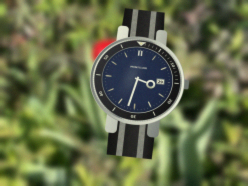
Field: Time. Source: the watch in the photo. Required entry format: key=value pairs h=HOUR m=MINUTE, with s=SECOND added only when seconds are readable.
h=3 m=32
